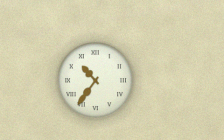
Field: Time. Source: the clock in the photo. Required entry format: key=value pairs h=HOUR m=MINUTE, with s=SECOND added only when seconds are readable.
h=10 m=36
